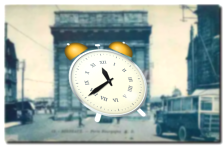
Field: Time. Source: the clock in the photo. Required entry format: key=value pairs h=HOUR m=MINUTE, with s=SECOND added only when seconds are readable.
h=11 m=40
